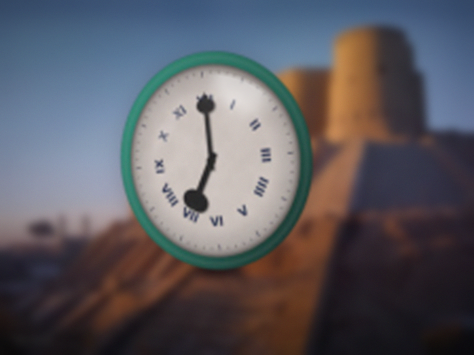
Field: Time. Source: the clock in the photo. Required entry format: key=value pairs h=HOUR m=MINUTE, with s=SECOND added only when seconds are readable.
h=7 m=0
